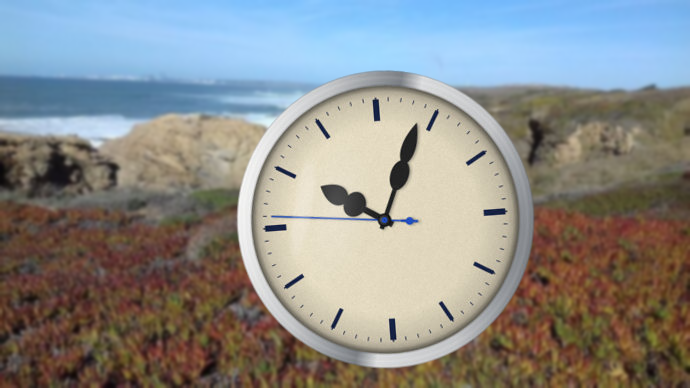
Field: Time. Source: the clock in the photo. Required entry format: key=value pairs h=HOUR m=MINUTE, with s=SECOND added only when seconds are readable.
h=10 m=3 s=46
